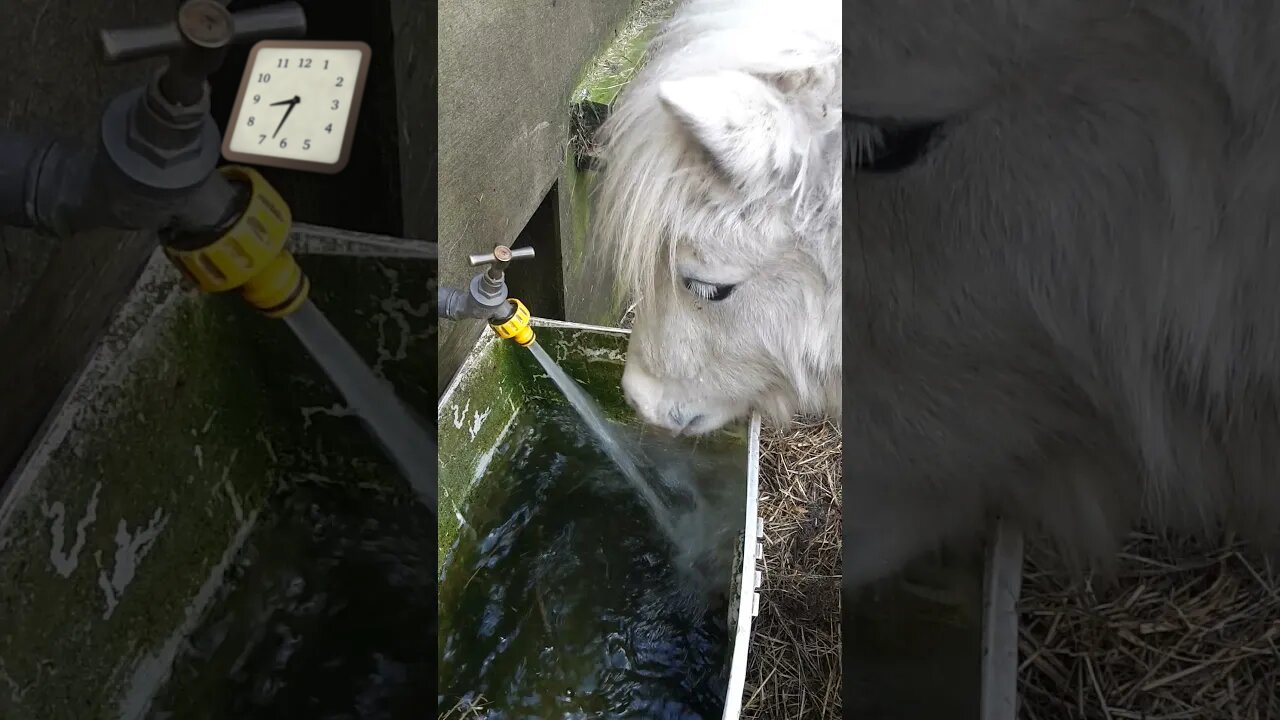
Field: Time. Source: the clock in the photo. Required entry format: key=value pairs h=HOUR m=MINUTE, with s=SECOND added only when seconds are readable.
h=8 m=33
